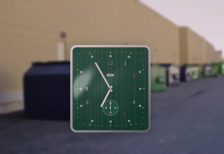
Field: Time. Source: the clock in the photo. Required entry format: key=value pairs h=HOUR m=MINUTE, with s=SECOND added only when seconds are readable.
h=6 m=55
